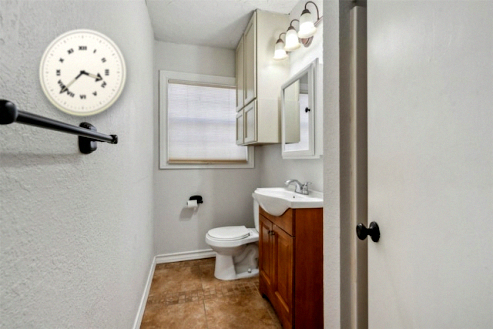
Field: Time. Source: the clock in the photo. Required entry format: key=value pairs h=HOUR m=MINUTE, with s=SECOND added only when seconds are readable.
h=3 m=38
